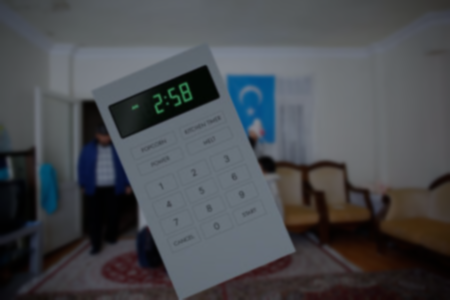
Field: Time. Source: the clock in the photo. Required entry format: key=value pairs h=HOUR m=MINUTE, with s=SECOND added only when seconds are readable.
h=2 m=58
